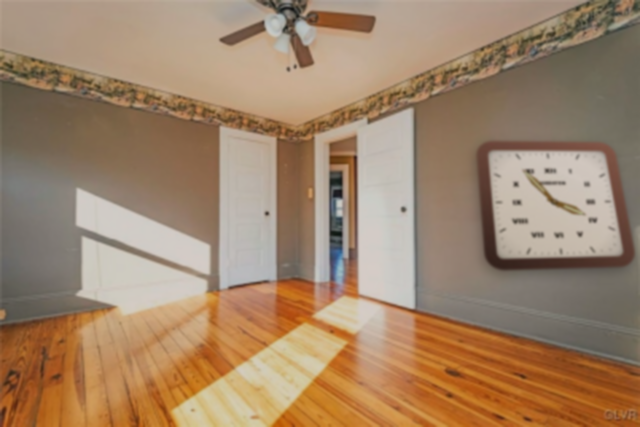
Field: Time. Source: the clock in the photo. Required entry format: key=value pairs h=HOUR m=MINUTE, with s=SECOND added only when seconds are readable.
h=3 m=54
